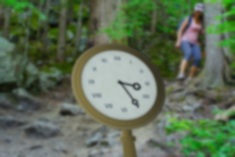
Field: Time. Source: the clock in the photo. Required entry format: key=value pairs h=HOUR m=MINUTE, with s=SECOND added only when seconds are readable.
h=3 m=25
